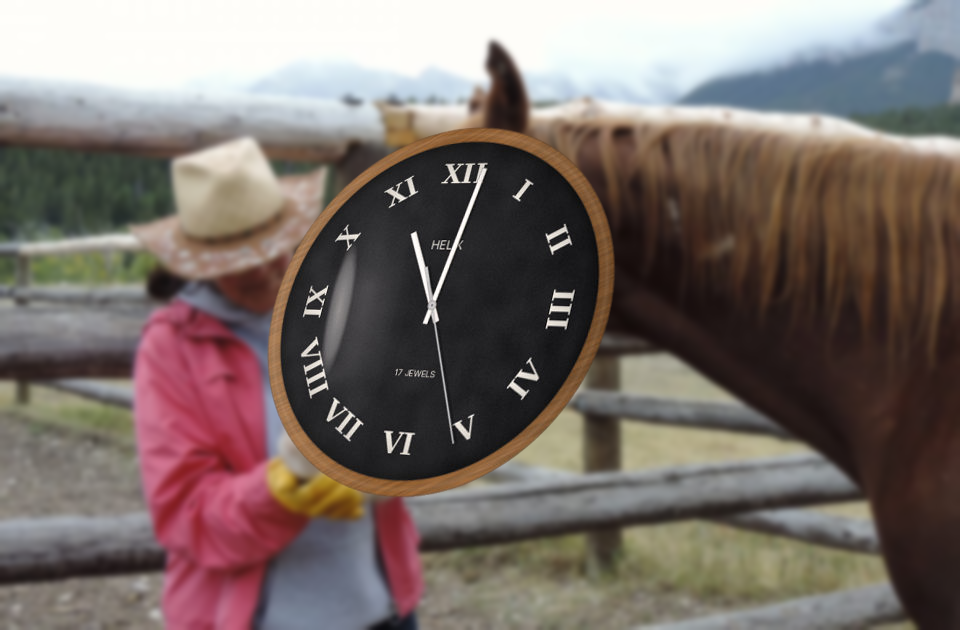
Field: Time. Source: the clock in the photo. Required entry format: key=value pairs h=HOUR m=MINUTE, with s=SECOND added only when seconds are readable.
h=11 m=1 s=26
